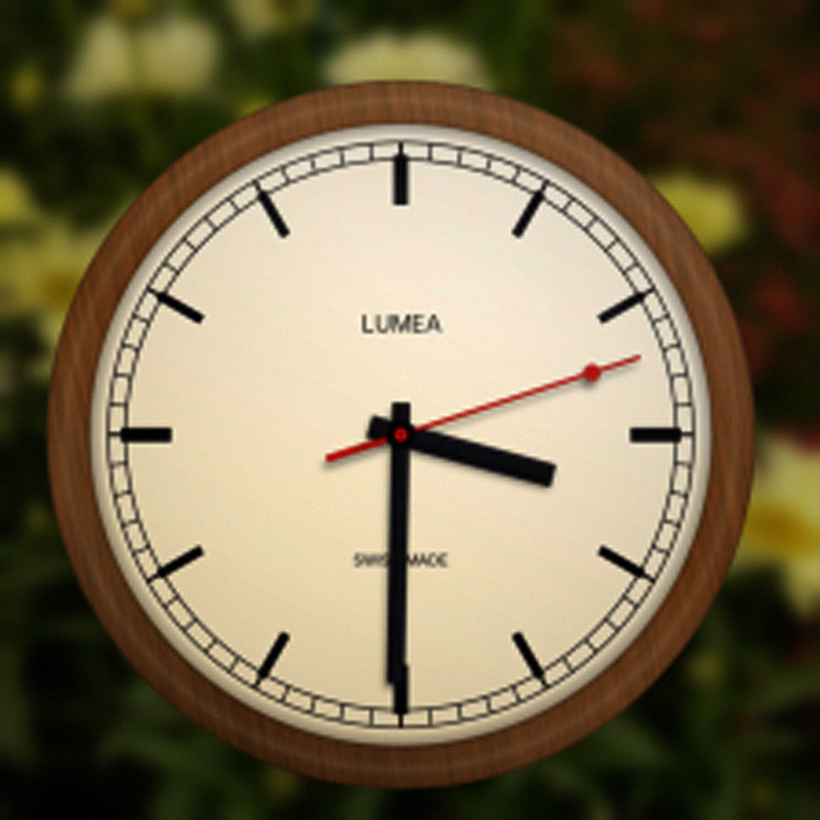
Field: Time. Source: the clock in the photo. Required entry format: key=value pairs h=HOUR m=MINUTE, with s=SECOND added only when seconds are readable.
h=3 m=30 s=12
